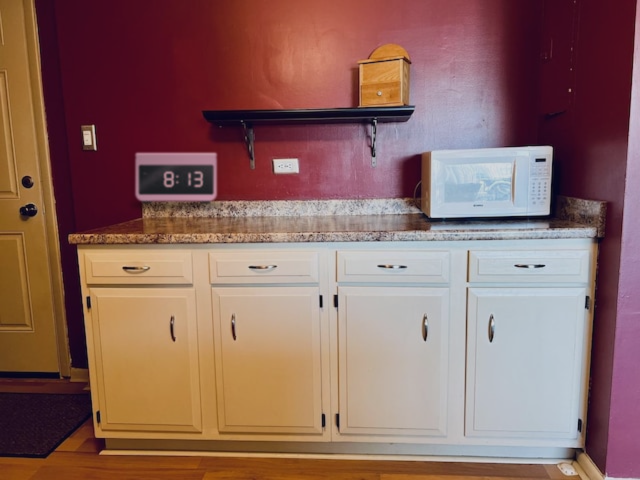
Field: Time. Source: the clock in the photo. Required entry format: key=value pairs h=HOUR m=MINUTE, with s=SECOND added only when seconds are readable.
h=8 m=13
